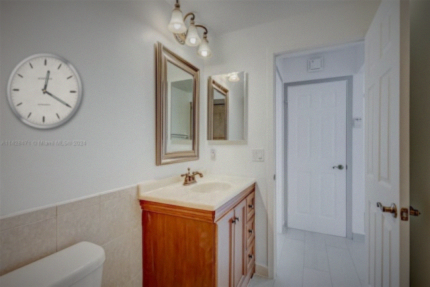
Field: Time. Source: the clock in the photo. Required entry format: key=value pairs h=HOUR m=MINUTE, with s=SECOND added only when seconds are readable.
h=12 m=20
